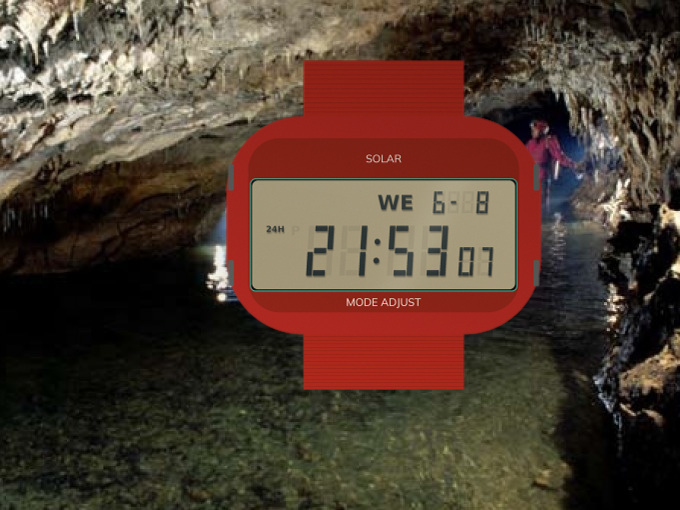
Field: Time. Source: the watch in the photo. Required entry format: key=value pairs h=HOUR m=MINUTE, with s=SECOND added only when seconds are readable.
h=21 m=53 s=7
